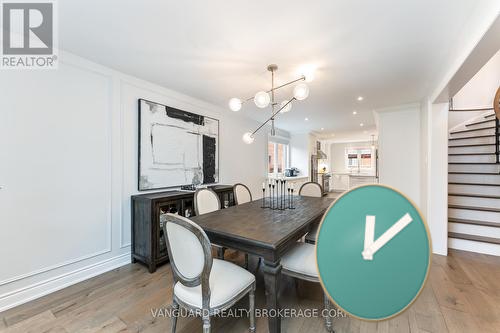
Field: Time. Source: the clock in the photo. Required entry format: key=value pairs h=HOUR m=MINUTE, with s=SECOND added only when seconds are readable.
h=12 m=9
